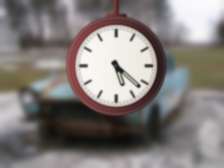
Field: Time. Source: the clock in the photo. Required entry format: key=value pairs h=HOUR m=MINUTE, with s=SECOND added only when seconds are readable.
h=5 m=22
